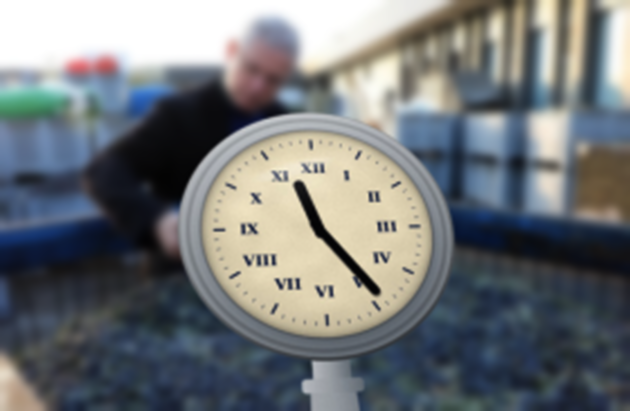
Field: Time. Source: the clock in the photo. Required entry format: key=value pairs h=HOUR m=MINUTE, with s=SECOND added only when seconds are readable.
h=11 m=24
